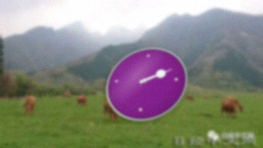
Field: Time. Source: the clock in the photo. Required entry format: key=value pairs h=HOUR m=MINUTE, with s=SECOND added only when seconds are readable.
h=2 m=11
